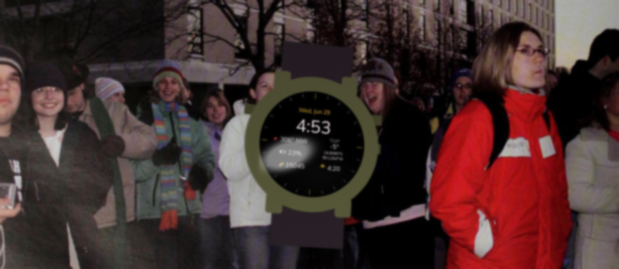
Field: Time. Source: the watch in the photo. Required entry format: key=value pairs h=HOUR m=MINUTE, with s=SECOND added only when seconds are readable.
h=4 m=53
